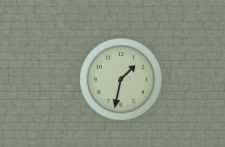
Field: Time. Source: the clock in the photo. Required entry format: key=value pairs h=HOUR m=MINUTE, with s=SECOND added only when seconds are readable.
h=1 m=32
